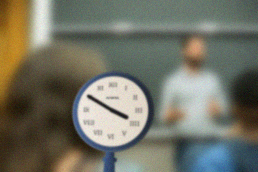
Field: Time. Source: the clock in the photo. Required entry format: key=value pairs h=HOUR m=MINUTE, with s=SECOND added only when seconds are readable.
h=3 m=50
